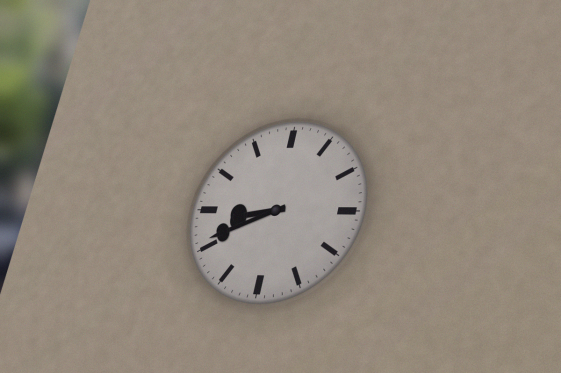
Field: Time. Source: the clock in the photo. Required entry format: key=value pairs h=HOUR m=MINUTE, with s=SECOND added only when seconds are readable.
h=8 m=41
